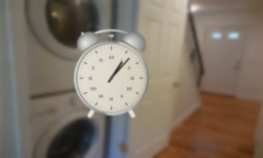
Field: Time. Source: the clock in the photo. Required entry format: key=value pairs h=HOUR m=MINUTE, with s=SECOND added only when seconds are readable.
h=1 m=7
